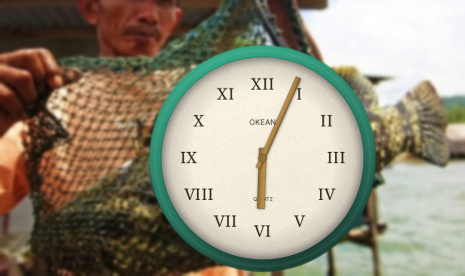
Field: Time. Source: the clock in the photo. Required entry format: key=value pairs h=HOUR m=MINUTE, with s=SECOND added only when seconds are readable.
h=6 m=4
